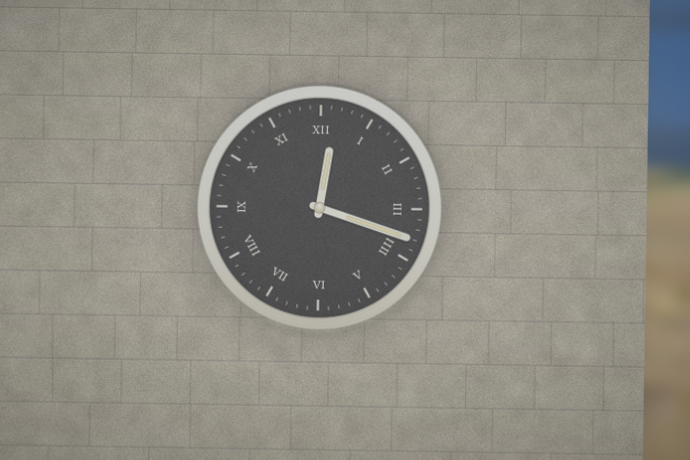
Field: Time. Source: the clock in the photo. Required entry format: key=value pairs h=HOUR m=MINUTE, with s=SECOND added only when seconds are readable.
h=12 m=18
